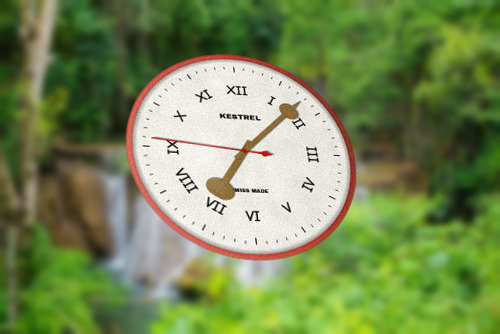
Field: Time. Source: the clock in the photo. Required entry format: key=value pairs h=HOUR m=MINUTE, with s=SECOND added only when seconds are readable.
h=7 m=7 s=46
